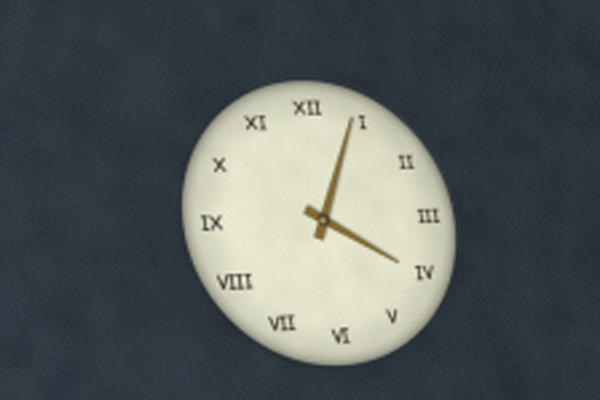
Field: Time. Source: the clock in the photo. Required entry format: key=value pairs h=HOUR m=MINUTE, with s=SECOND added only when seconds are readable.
h=4 m=4
